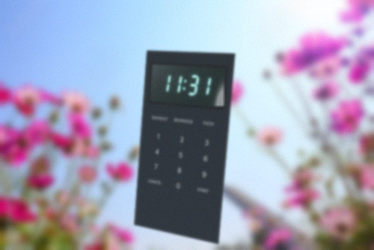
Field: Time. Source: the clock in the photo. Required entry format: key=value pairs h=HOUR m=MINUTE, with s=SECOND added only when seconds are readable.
h=11 m=31
